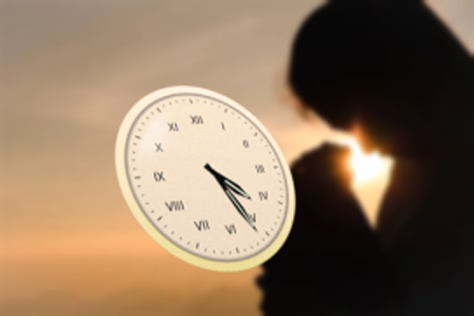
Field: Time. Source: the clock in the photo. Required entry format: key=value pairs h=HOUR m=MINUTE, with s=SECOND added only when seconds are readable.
h=4 m=26
